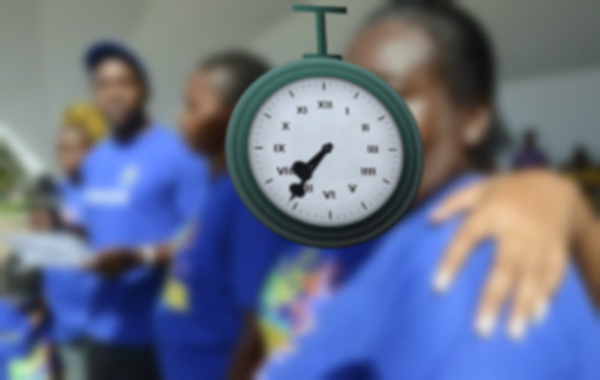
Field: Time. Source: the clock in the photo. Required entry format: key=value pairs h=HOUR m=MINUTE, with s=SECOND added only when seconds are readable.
h=7 m=36
